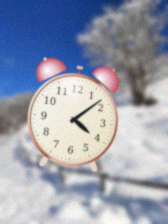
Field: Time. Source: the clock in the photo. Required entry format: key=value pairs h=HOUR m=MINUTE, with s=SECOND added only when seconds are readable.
h=4 m=8
